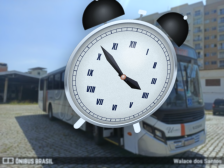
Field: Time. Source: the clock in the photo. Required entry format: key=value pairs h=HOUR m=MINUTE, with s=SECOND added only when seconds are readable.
h=3 m=52
